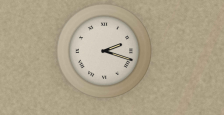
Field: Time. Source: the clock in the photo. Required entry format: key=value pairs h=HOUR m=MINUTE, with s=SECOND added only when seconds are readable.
h=2 m=18
